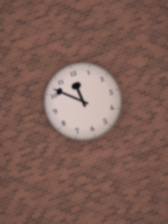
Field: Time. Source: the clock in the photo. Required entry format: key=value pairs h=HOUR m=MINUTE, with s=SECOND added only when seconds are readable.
h=11 m=52
